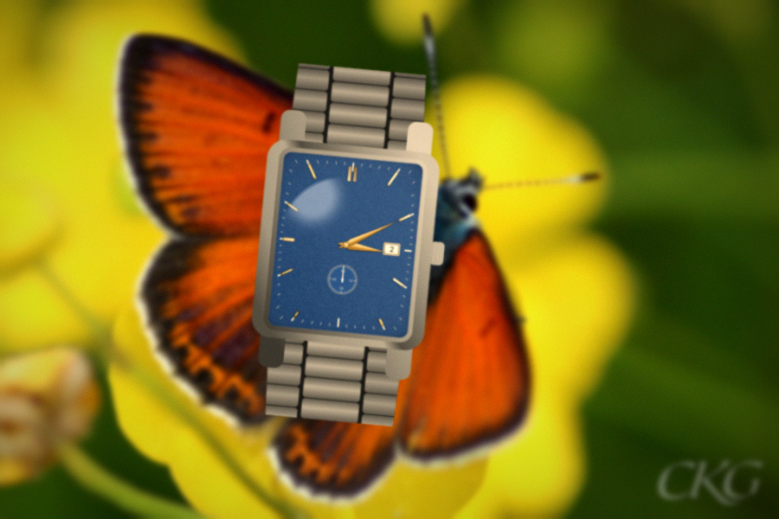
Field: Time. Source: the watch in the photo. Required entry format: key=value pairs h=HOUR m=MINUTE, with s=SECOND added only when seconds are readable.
h=3 m=10
